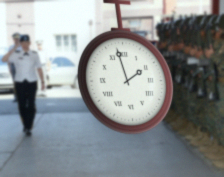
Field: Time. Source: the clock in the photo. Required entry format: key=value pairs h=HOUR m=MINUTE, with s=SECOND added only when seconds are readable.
h=1 m=58
